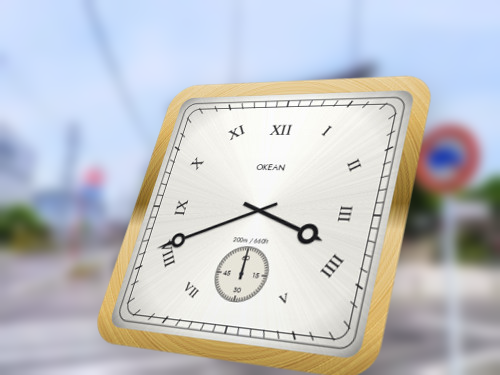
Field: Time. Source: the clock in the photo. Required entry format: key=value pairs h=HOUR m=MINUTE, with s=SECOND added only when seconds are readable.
h=3 m=41
